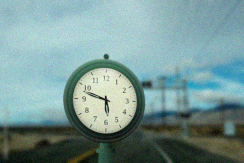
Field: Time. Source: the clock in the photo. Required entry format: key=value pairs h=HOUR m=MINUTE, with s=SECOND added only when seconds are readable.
h=5 m=48
